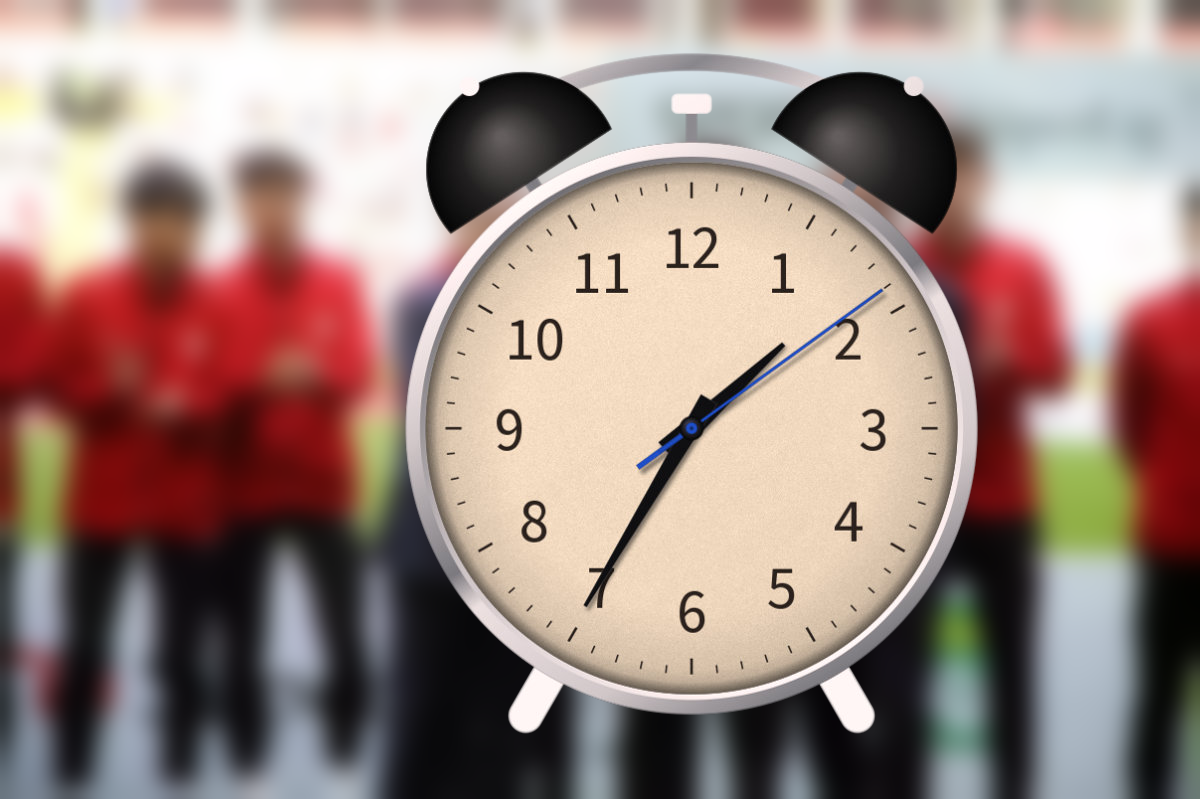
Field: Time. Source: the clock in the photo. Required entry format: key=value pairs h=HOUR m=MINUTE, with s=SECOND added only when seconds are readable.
h=1 m=35 s=9
